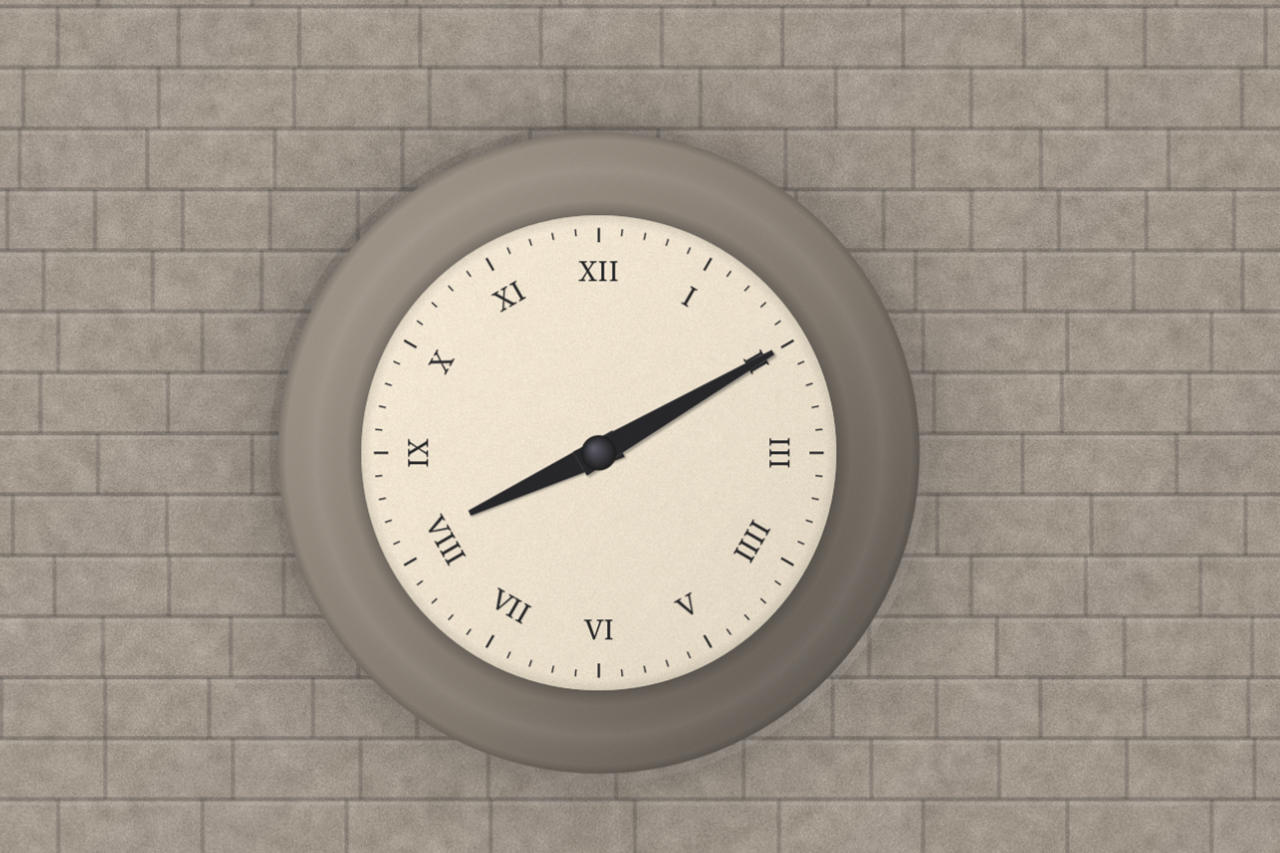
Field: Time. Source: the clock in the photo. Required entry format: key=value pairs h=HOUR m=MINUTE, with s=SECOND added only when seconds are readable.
h=8 m=10
